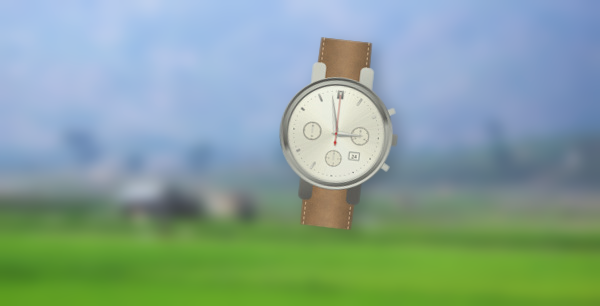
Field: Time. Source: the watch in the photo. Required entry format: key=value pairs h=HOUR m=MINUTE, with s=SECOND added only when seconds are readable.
h=2 m=58
